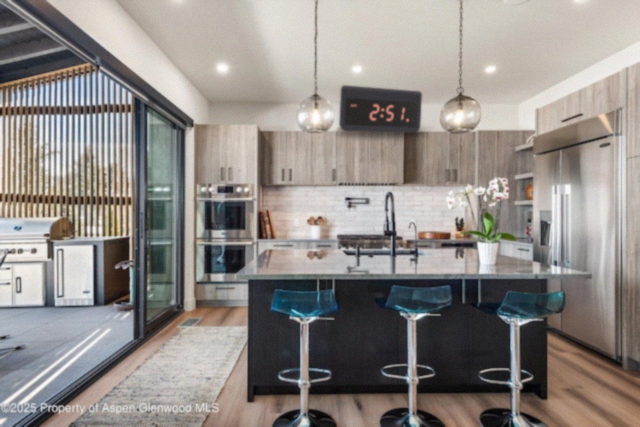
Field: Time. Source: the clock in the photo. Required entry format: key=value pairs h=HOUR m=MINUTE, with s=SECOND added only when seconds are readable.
h=2 m=51
